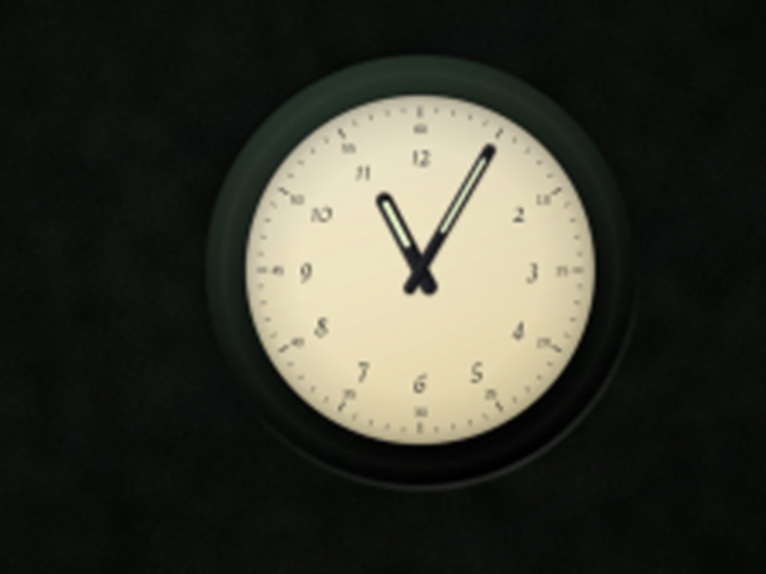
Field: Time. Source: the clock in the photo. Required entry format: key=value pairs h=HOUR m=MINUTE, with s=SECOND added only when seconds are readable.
h=11 m=5
